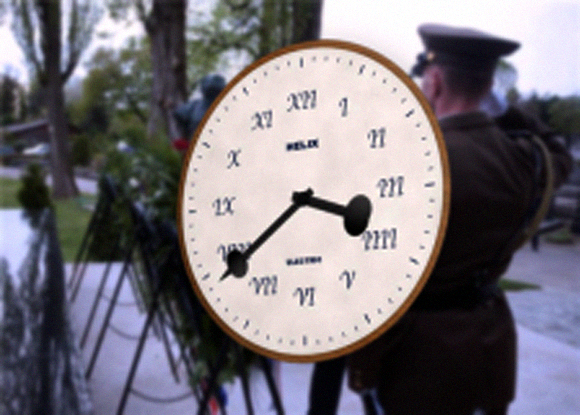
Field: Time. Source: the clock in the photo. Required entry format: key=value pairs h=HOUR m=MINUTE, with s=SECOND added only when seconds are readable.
h=3 m=39
